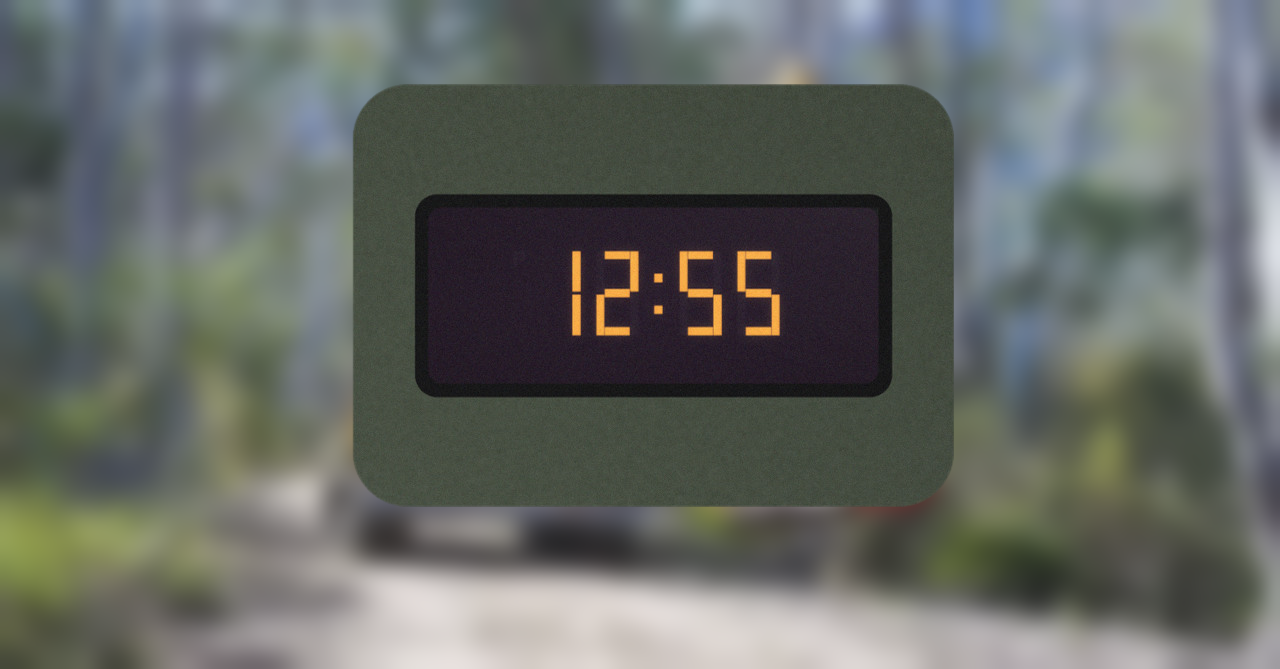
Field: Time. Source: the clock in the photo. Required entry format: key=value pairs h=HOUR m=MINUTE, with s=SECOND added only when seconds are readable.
h=12 m=55
